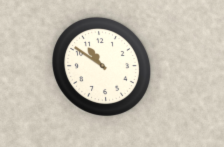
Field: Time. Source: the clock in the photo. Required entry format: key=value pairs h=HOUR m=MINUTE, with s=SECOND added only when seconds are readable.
h=10 m=51
